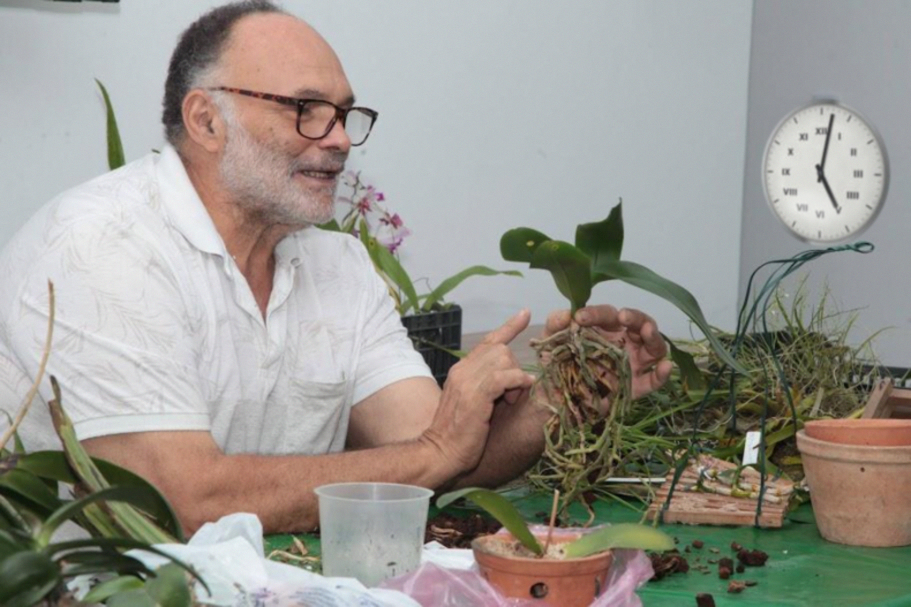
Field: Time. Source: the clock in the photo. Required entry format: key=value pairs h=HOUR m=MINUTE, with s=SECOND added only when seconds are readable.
h=5 m=2
